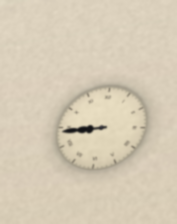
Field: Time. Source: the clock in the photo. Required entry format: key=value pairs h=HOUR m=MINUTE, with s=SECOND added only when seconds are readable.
h=8 m=44
